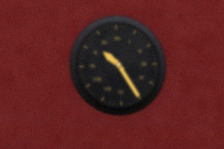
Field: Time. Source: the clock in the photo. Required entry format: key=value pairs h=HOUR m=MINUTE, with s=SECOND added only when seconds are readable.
h=10 m=25
